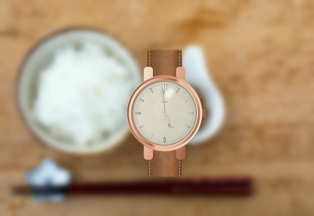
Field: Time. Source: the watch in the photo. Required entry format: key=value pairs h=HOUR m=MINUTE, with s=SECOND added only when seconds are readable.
h=4 m=59
